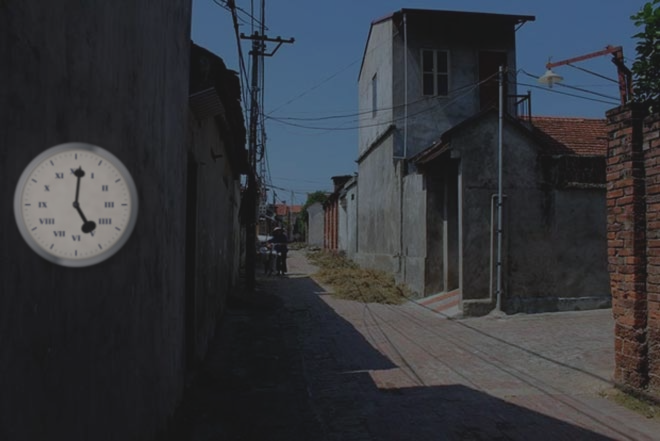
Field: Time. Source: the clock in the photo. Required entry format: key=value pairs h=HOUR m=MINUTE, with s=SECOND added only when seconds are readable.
h=5 m=1
